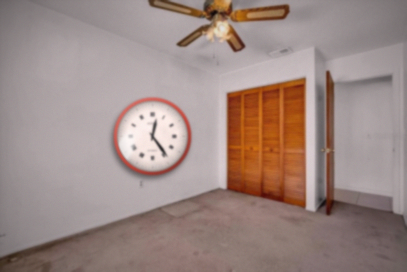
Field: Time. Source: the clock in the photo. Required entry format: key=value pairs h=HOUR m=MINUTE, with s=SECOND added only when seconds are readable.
h=12 m=24
